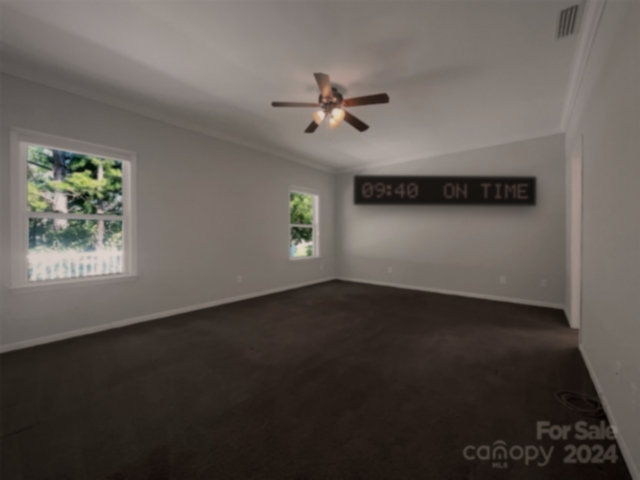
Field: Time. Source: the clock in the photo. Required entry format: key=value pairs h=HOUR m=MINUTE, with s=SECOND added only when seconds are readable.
h=9 m=40
